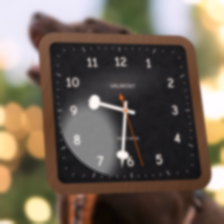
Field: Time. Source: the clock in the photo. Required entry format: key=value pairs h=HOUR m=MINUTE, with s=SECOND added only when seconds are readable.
h=9 m=31 s=28
